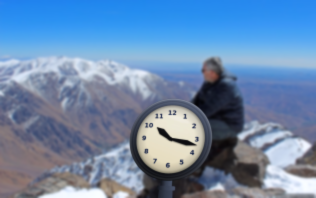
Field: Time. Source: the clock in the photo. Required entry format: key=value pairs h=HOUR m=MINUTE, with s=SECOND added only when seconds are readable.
h=10 m=17
